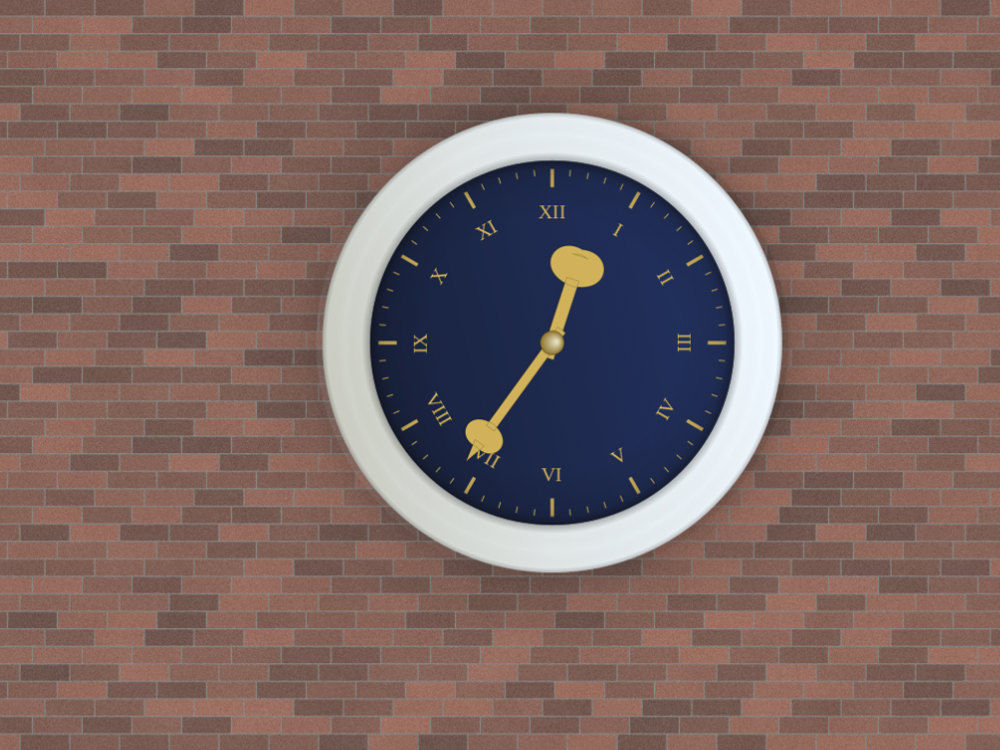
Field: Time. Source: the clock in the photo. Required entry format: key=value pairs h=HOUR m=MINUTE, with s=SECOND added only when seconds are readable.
h=12 m=36
